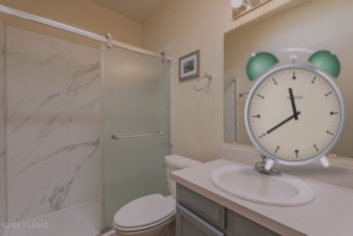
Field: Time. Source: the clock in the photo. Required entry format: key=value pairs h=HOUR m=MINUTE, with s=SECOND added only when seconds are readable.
h=11 m=40
